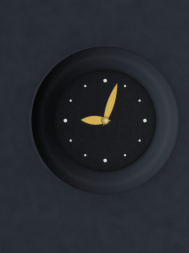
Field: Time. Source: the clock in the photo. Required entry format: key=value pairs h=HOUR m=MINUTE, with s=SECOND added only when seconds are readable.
h=9 m=3
